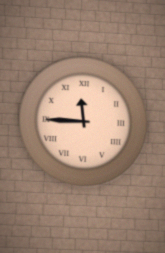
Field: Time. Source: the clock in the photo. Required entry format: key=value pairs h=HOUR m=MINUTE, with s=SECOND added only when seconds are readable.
h=11 m=45
